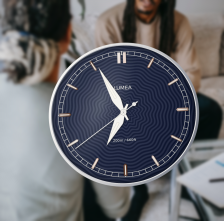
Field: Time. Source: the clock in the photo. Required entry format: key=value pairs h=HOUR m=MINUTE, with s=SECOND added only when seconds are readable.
h=6 m=55 s=39
